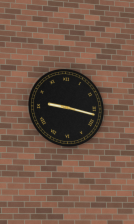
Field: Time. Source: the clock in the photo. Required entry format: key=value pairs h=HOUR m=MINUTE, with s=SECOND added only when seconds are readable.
h=9 m=17
